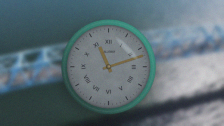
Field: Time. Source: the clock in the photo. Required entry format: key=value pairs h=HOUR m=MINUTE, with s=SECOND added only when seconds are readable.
h=11 m=12
